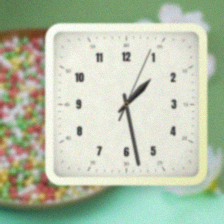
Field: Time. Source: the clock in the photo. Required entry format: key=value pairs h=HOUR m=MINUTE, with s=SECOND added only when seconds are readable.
h=1 m=28 s=4
